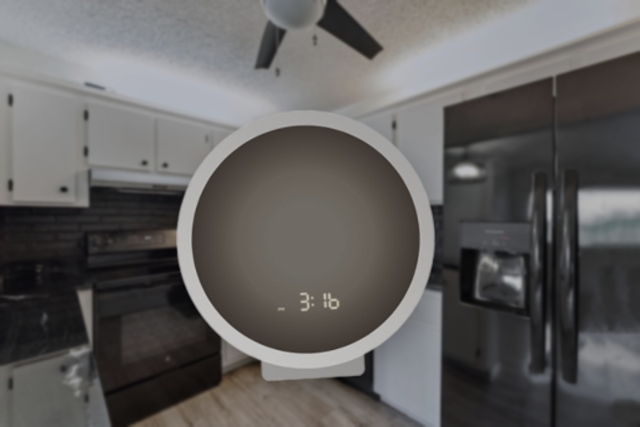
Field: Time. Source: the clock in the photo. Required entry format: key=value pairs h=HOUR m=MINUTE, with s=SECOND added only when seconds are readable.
h=3 m=16
